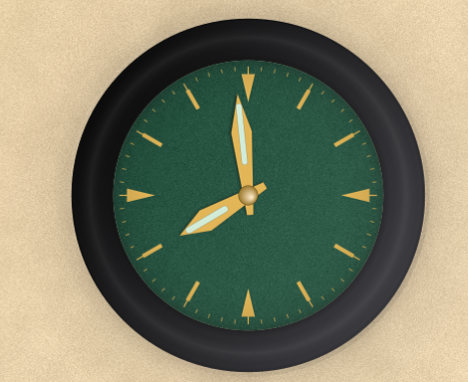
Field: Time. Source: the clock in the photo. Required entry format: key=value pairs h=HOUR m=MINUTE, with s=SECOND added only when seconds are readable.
h=7 m=59
